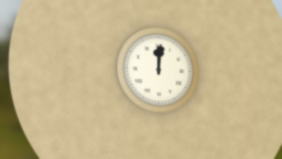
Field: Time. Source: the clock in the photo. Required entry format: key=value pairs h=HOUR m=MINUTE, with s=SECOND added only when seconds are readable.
h=12 m=1
